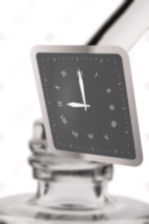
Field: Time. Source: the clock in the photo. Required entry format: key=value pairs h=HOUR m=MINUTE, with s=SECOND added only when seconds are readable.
h=9 m=0
